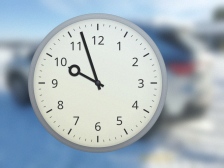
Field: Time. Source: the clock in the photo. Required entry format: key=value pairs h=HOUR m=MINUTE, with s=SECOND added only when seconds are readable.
h=9 m=57
